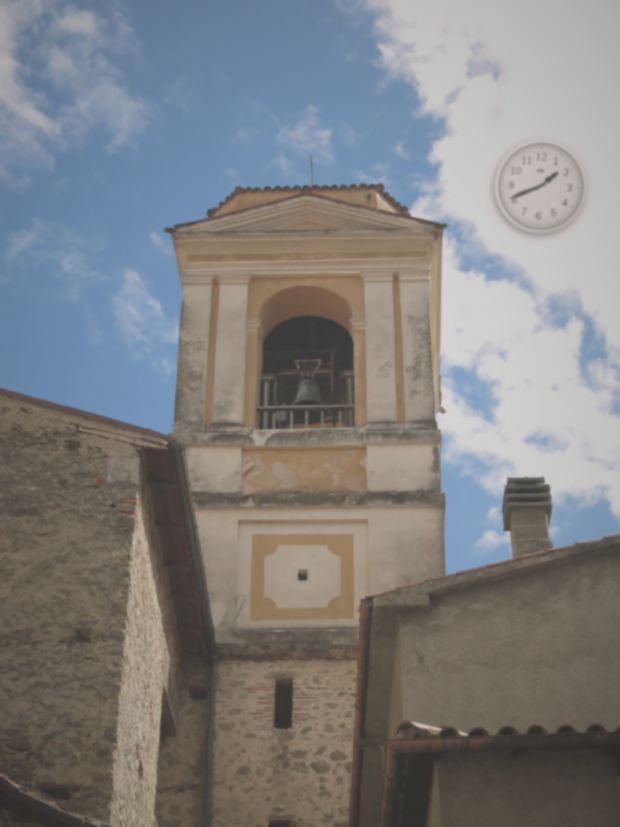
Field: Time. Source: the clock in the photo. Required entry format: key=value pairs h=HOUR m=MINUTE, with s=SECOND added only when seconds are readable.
h=1 m=41
